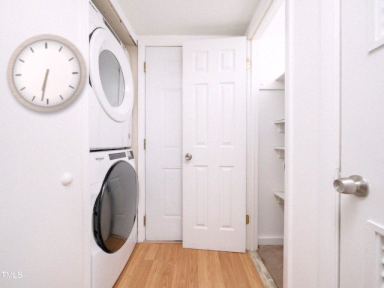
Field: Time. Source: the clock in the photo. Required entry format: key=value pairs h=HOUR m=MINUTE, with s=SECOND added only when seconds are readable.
h=6 m=32
